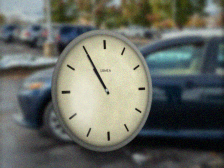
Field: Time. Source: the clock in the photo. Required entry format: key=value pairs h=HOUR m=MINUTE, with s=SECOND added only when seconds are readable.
h=10 m=55
